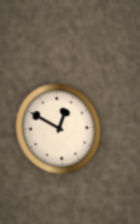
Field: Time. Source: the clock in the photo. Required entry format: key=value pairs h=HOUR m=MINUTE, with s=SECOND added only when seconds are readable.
h=12 m=50
